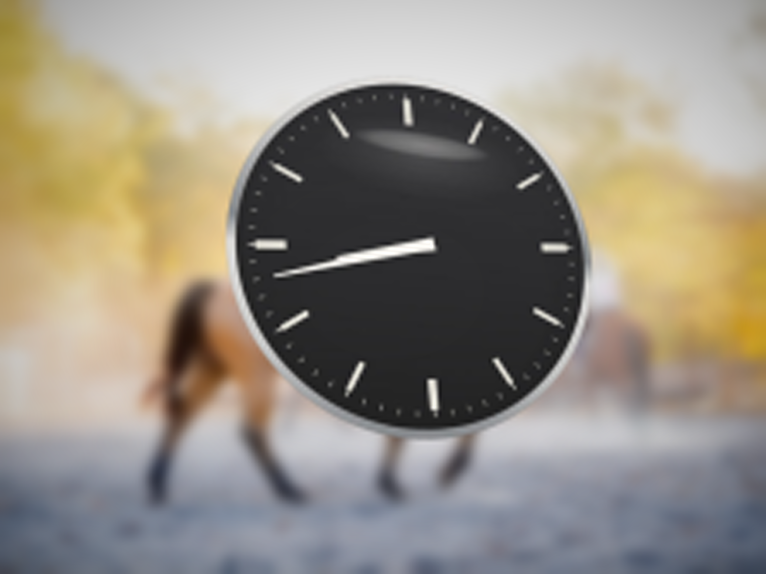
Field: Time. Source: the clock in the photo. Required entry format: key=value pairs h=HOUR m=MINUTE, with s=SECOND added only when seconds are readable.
h=8 m=43
